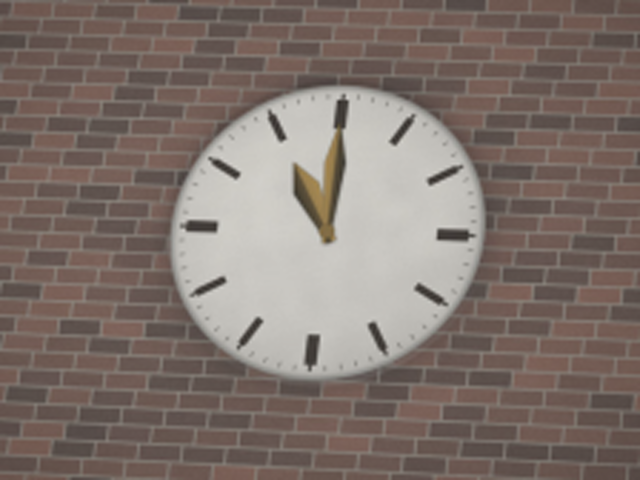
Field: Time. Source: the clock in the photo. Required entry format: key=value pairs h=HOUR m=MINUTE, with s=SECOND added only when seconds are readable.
h=11 m=0
